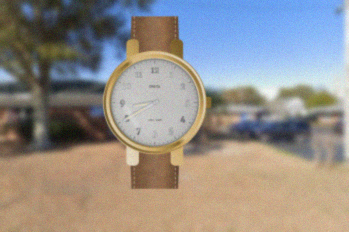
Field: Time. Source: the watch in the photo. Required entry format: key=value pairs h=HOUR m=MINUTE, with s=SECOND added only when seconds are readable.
h=8 m=40
